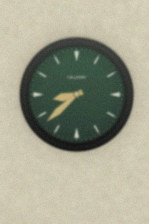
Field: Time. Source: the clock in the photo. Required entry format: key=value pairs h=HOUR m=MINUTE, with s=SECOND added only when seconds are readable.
h=8 m=38
